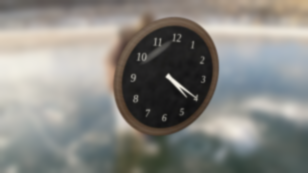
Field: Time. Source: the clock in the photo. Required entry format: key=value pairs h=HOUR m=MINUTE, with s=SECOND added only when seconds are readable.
h=4 m=20
